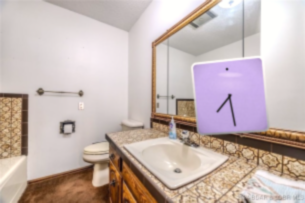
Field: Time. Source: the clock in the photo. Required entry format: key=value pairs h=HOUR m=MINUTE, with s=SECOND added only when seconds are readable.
h=7 m=29
